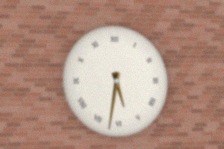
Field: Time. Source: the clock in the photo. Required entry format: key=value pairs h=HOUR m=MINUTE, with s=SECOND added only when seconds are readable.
h=5 m=32
